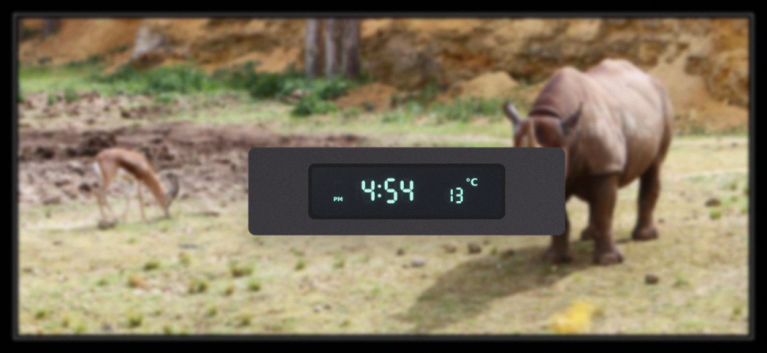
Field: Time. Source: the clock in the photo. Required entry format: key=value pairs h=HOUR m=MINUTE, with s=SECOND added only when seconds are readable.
h=4 m=54
